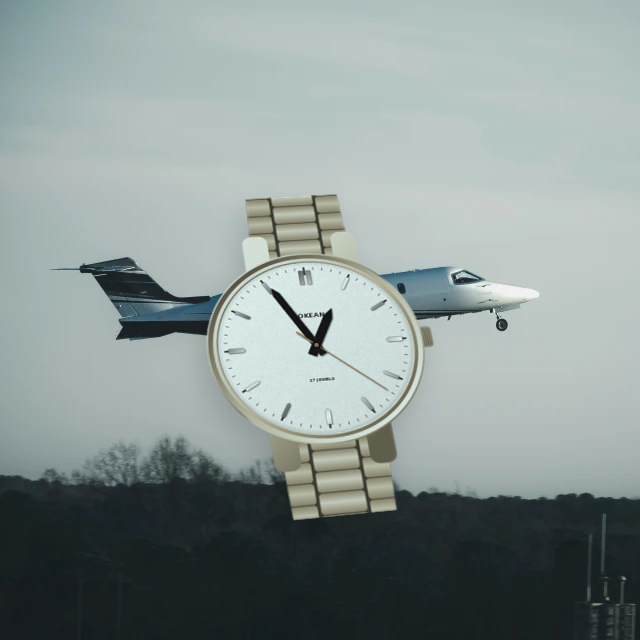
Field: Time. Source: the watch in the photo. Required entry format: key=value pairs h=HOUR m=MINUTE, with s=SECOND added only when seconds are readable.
h=12 m=55 s=22
